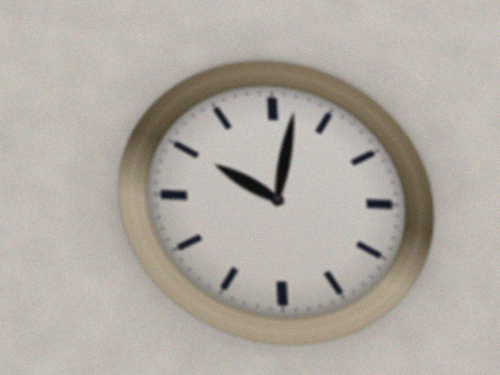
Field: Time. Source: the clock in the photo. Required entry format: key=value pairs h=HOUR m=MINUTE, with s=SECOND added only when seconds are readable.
h=10 m=2
